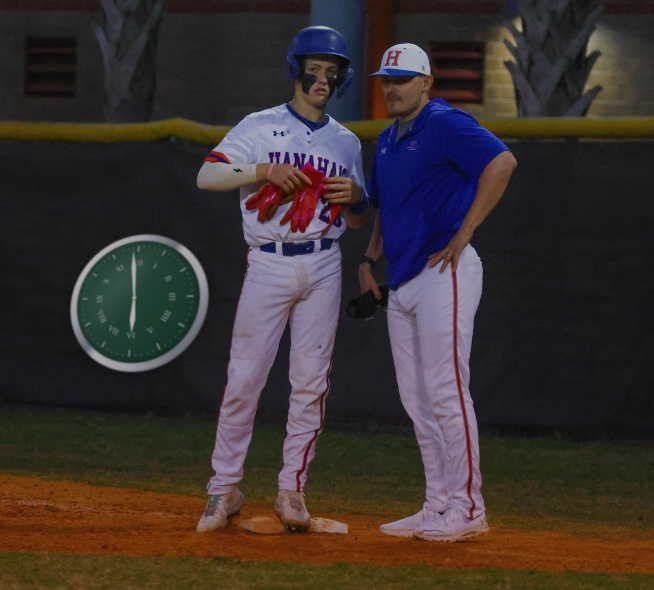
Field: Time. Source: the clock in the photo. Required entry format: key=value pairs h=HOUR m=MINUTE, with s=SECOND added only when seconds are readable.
h=5 m=59
